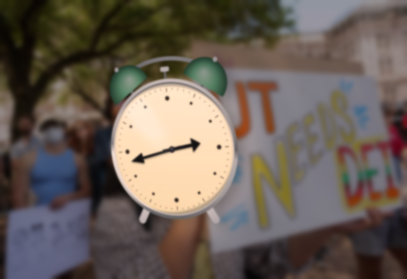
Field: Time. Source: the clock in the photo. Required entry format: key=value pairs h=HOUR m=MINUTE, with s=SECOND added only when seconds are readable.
h=2 m=43
